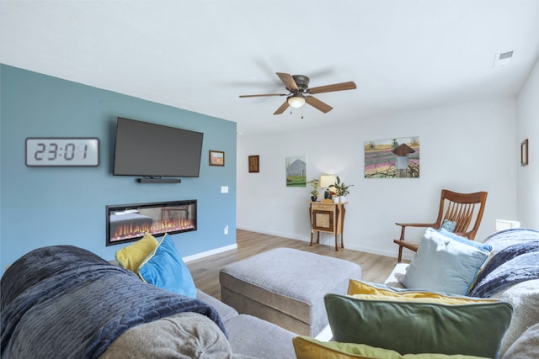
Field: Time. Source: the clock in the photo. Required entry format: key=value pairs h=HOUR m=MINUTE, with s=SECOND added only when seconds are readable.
h=23 m=1
